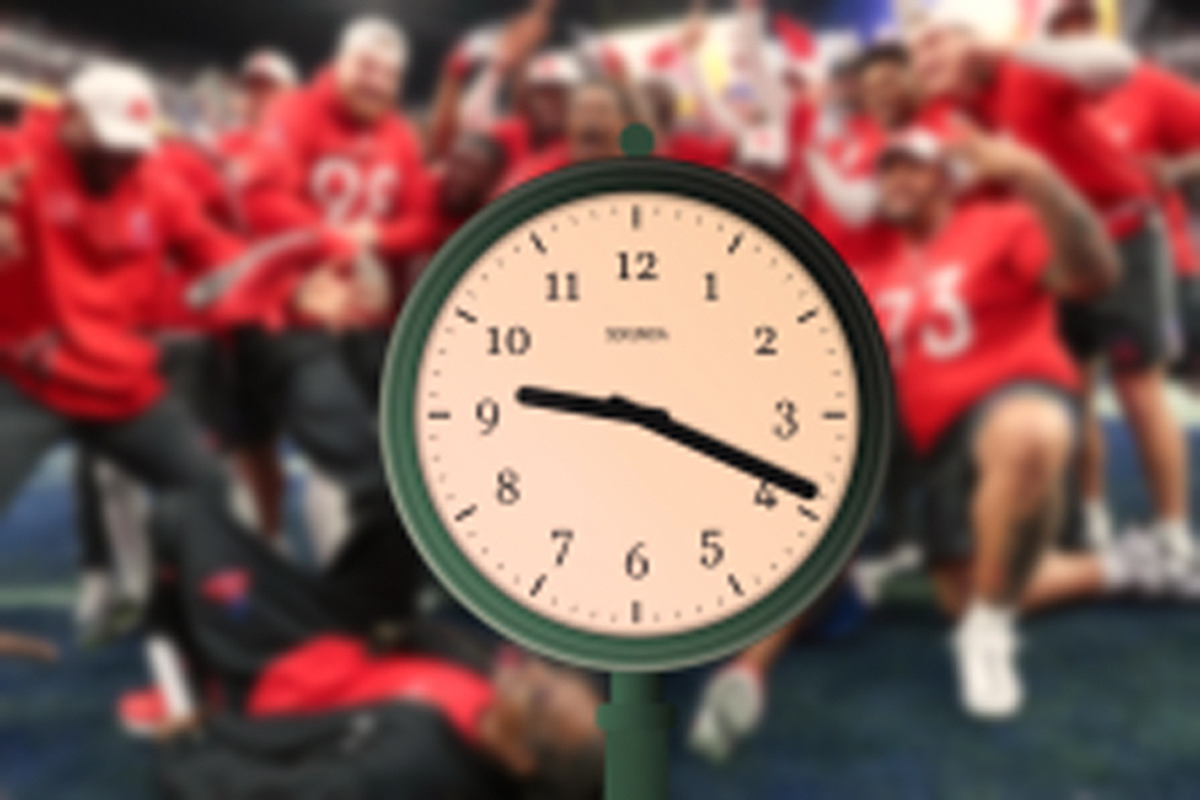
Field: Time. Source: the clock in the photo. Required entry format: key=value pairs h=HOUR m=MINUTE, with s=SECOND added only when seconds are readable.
h=9 m=19
